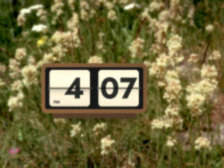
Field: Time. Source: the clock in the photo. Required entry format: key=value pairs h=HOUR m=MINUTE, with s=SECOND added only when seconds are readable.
h=4 m=7
